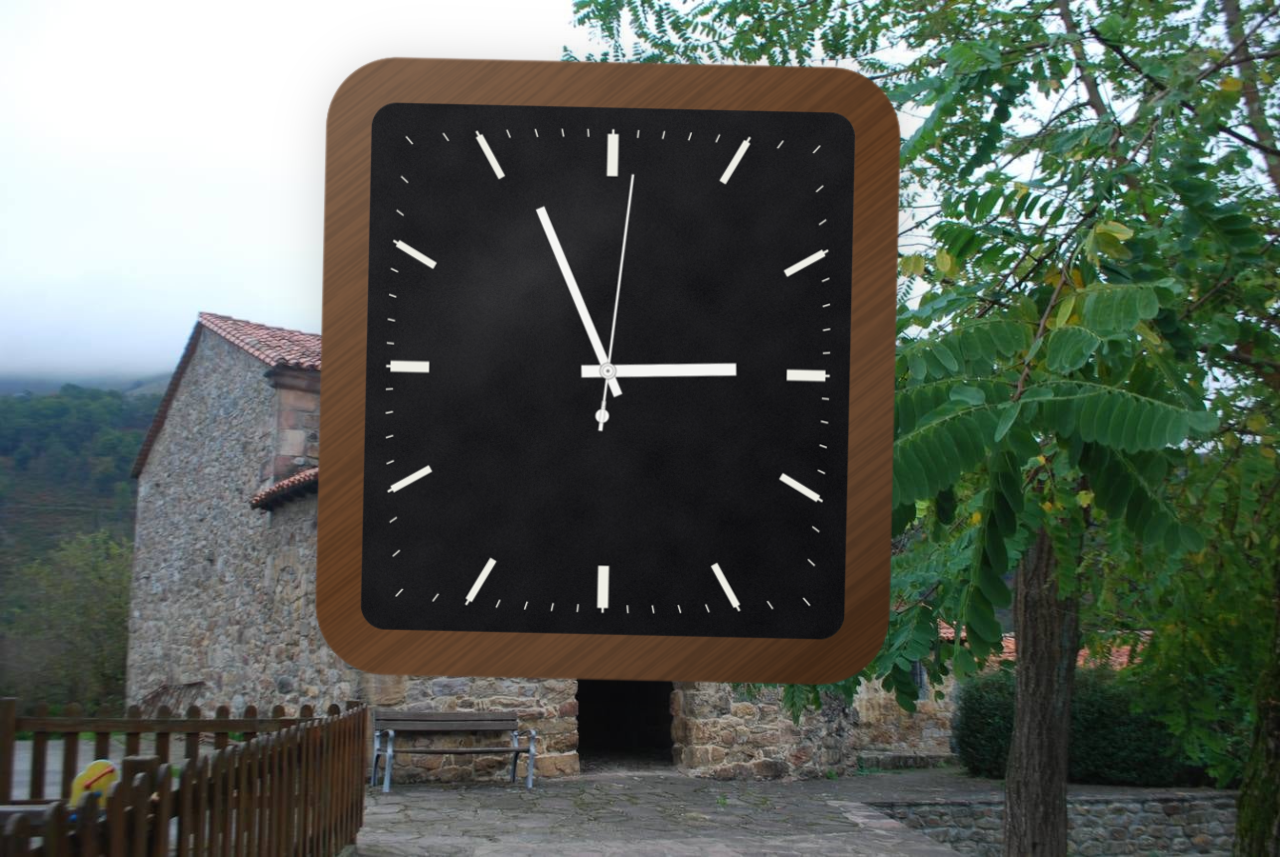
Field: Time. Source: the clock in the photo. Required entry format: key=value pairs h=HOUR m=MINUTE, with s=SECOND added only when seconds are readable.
h=2 m=56 s=1
